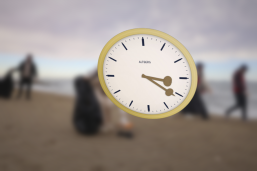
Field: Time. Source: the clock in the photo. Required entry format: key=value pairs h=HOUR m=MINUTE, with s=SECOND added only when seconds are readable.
h=3 m=21
